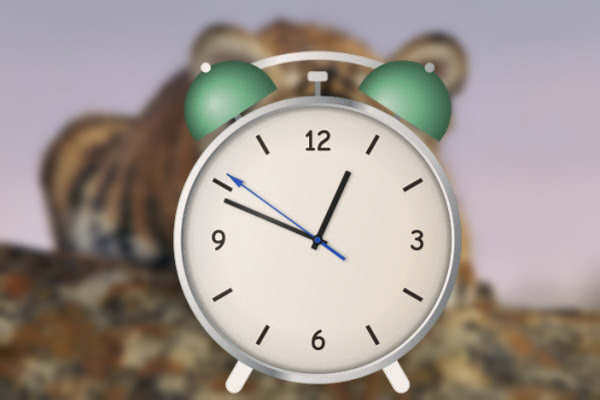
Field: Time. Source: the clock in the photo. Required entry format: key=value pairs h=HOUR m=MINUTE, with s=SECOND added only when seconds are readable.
h=12 m=48 s=51
